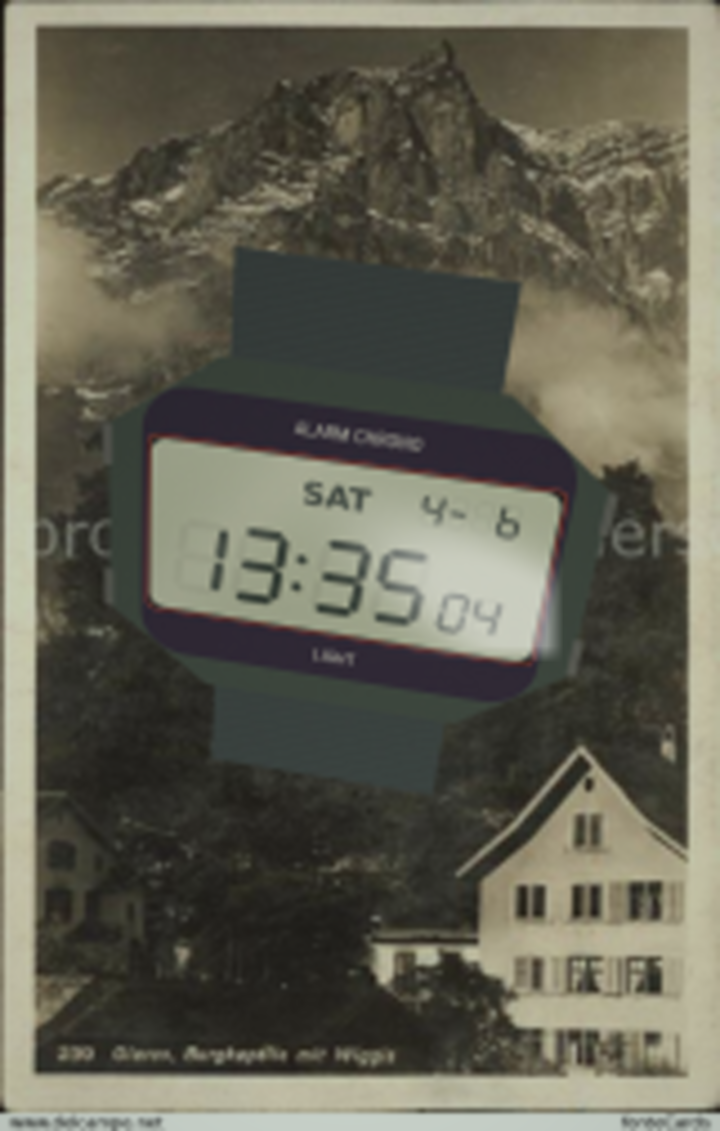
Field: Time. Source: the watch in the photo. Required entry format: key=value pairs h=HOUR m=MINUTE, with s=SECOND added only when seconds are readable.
h=13 m=35 s=4
